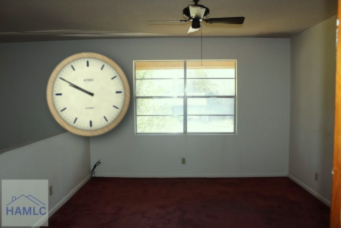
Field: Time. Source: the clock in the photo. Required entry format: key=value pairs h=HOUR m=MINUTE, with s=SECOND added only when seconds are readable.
h=9 m=50
